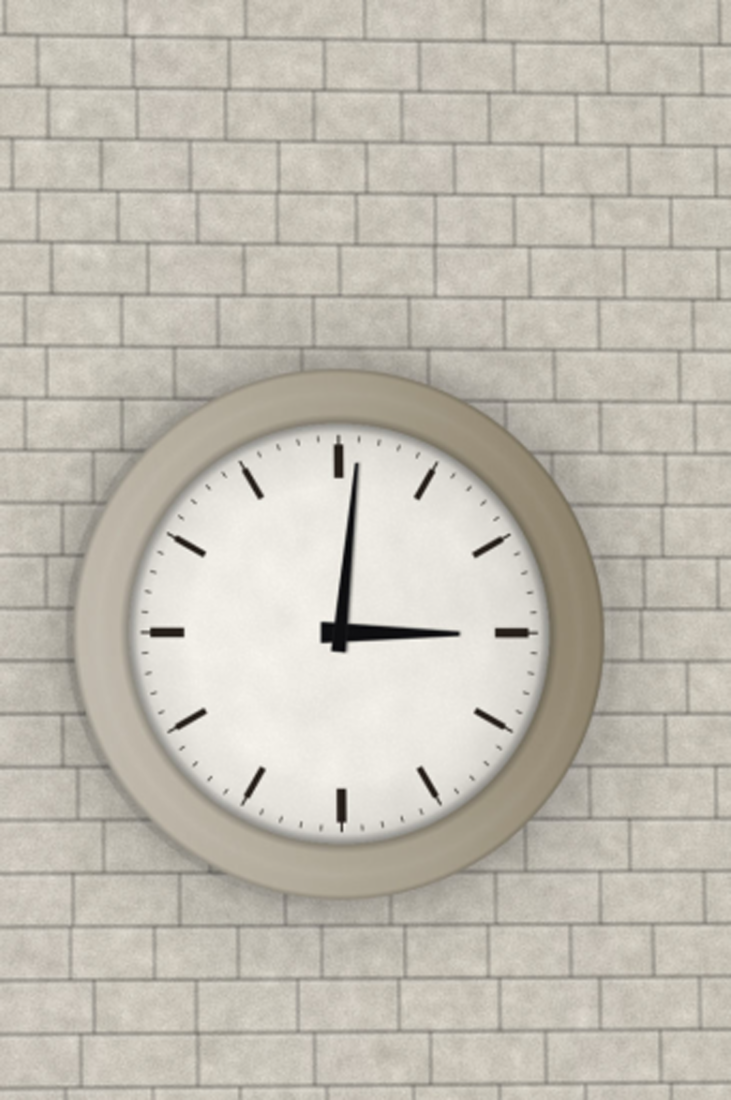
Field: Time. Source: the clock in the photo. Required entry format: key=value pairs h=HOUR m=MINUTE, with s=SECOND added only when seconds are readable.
h=3 m=1
